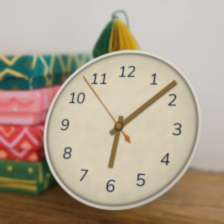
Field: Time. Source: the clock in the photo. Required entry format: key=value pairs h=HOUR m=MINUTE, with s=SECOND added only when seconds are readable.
h=6 m=7 s=53
